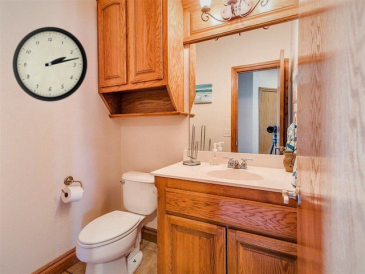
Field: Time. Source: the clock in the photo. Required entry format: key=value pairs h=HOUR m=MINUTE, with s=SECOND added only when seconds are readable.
h=2 m=13
